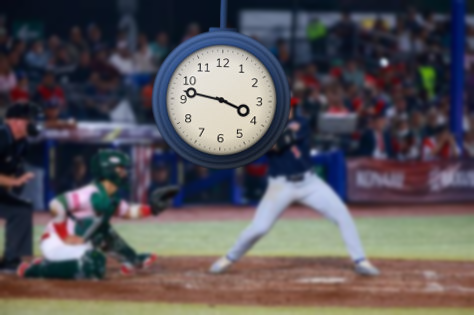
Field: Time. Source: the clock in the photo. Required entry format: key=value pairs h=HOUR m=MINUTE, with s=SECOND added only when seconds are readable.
h=3 m=47
